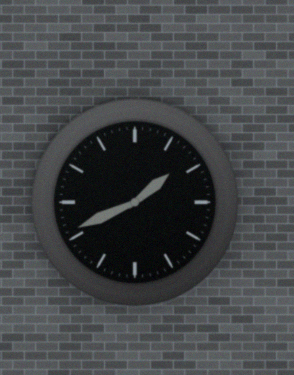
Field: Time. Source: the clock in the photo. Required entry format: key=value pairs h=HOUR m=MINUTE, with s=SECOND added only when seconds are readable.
h=1 m=41
